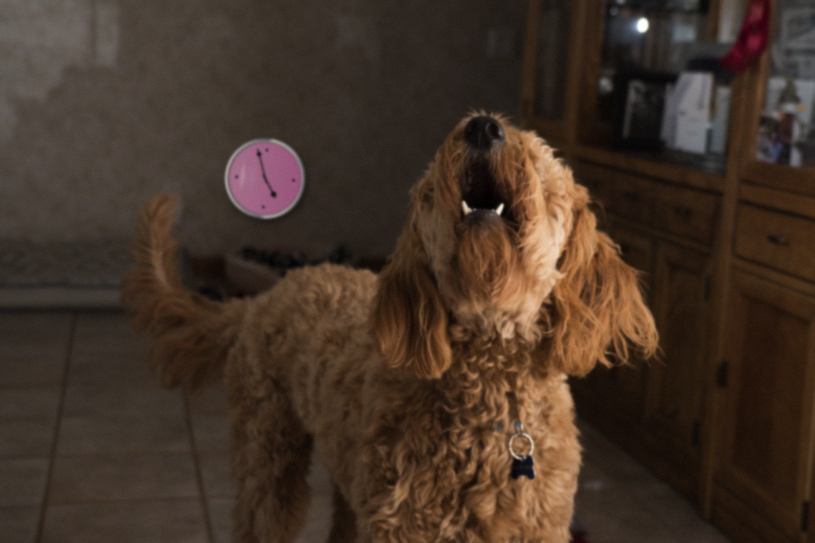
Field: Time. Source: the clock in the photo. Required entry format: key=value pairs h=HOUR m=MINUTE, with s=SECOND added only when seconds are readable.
h=4 m=57
